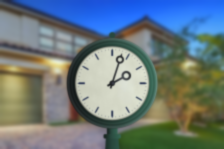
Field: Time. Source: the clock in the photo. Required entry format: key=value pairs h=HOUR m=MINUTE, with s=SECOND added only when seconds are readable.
h=2 m=3
